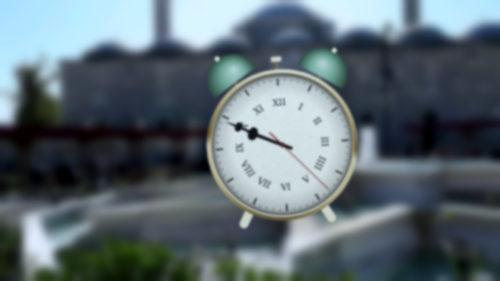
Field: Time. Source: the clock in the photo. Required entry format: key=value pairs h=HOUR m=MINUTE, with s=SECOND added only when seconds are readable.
h=9 m=49 s=23
